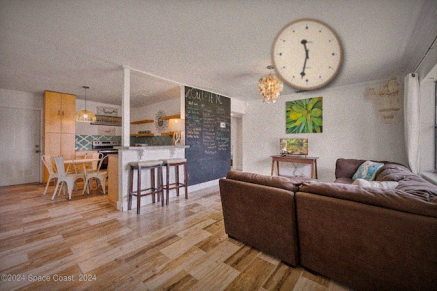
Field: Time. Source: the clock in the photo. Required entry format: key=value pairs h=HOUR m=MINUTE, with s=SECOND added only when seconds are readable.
h=11 m=32
